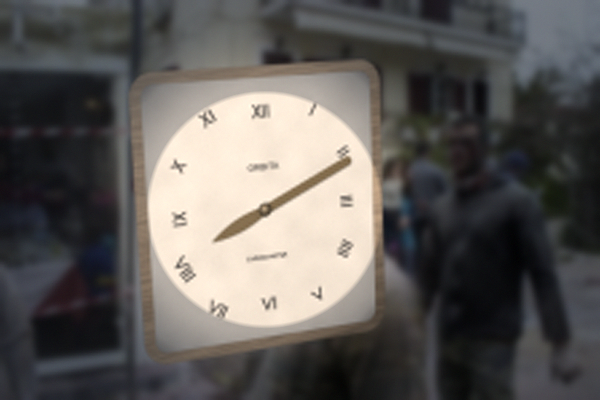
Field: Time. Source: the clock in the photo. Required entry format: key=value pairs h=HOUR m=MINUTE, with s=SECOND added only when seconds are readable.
h=8 m=11
